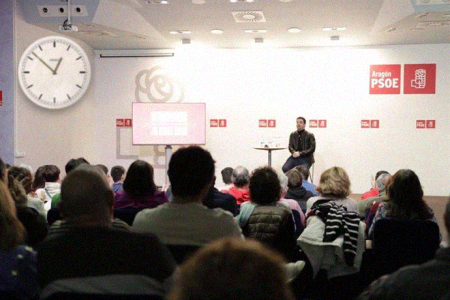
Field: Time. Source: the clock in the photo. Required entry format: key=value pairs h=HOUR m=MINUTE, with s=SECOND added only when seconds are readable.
h=12 m=52
